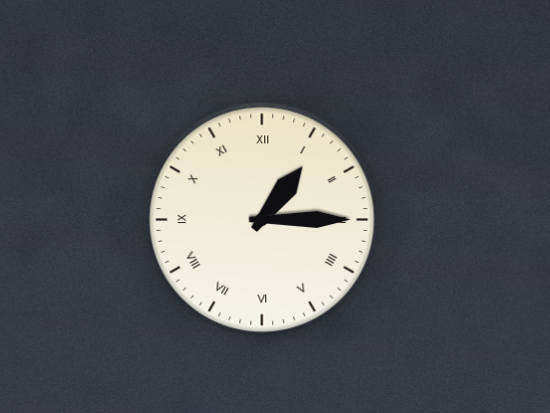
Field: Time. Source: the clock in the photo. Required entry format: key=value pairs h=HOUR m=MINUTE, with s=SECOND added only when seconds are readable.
h=1 m=15
